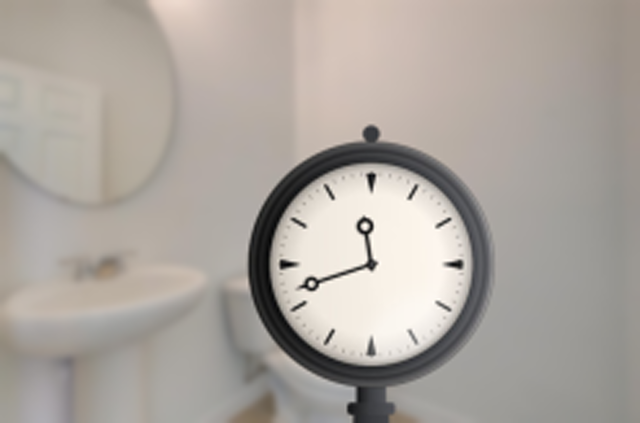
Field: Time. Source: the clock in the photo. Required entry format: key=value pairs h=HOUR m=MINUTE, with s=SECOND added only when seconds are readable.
h=11 m=42
